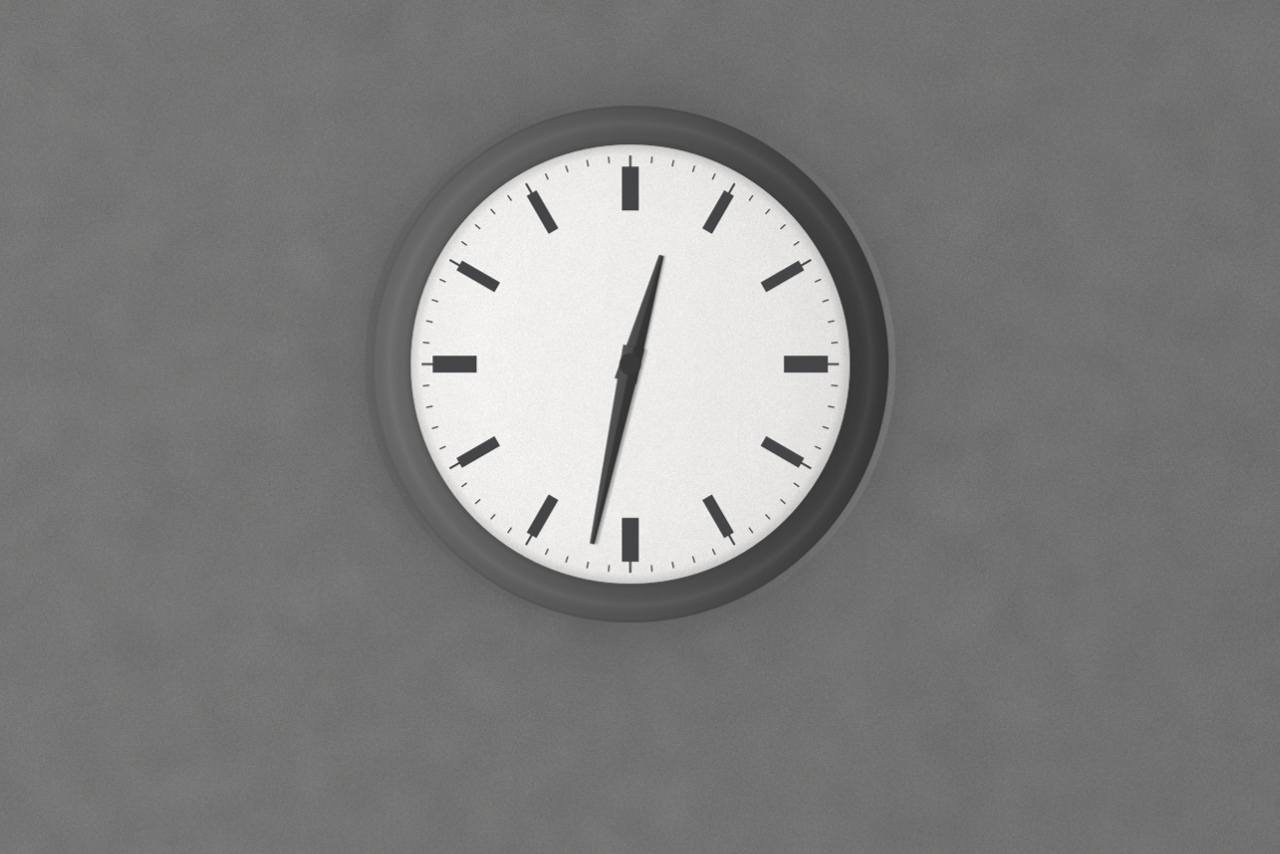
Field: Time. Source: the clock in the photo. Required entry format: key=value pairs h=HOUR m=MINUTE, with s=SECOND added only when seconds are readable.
h=12 m=32
